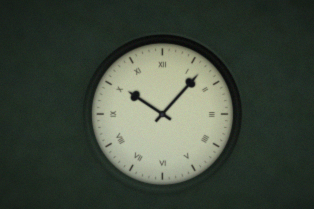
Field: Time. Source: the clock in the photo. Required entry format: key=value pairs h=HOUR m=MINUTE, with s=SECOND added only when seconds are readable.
h=10 m=7
